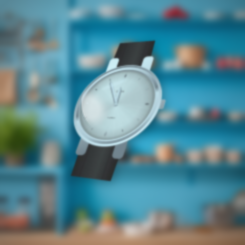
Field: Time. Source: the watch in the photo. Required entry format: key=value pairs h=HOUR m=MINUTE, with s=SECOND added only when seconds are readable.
h=11 m=55
